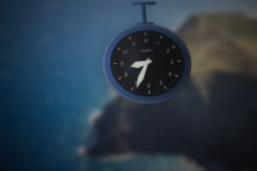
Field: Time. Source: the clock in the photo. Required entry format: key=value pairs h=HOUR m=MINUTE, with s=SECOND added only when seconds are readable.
h=8 m=34
